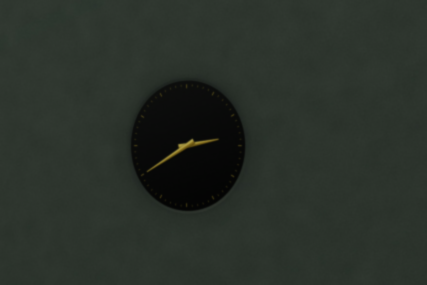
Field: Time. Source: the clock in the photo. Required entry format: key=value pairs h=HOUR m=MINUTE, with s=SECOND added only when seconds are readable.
h=2 m=40
